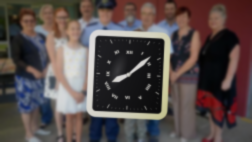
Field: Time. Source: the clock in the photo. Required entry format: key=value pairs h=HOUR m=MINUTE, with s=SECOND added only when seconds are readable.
h=8 m=8
